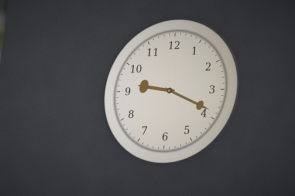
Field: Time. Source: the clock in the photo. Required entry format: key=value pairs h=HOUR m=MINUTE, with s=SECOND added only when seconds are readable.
h=9 m=19
